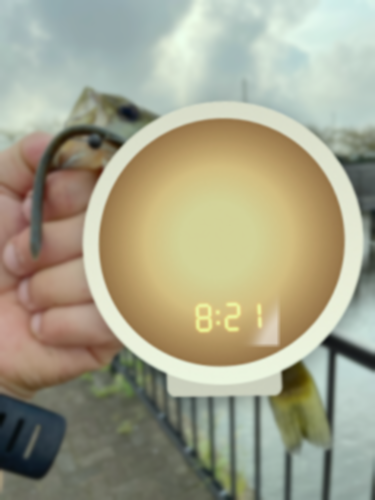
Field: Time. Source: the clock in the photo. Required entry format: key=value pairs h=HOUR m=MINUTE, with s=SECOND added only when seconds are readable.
h=8 m=21
